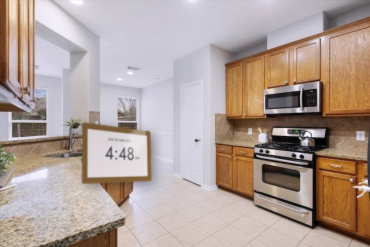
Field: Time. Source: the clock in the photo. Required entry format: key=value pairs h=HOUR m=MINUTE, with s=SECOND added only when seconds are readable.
h=4 m=48
